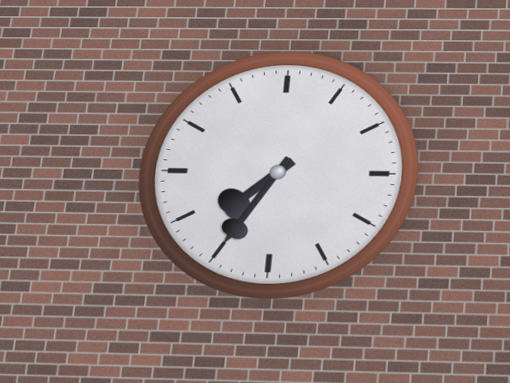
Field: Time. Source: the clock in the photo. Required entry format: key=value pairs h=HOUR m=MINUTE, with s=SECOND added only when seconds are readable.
h=7 m=35
